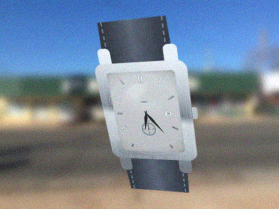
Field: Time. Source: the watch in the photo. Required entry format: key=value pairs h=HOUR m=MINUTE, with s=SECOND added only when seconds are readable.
h=6 m=24
